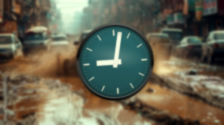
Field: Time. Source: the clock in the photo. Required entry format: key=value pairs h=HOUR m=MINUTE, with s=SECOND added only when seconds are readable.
h=9 m=2
